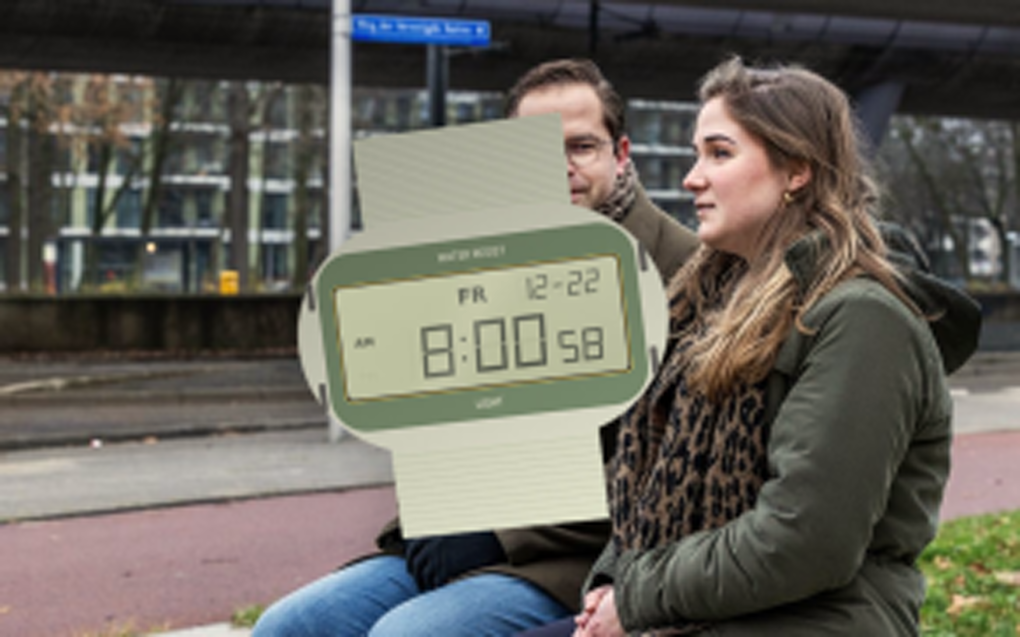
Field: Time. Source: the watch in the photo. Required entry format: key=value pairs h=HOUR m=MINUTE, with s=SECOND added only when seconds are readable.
h=8 m=0 s=58
